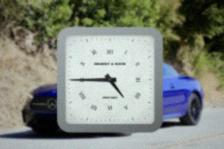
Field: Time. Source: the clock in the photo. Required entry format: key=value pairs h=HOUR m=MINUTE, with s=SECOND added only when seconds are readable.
h=4 m=45
